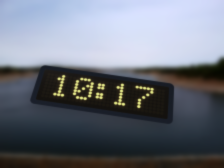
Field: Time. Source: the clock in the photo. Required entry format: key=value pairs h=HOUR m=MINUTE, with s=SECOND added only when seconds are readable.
h=10 m=17
